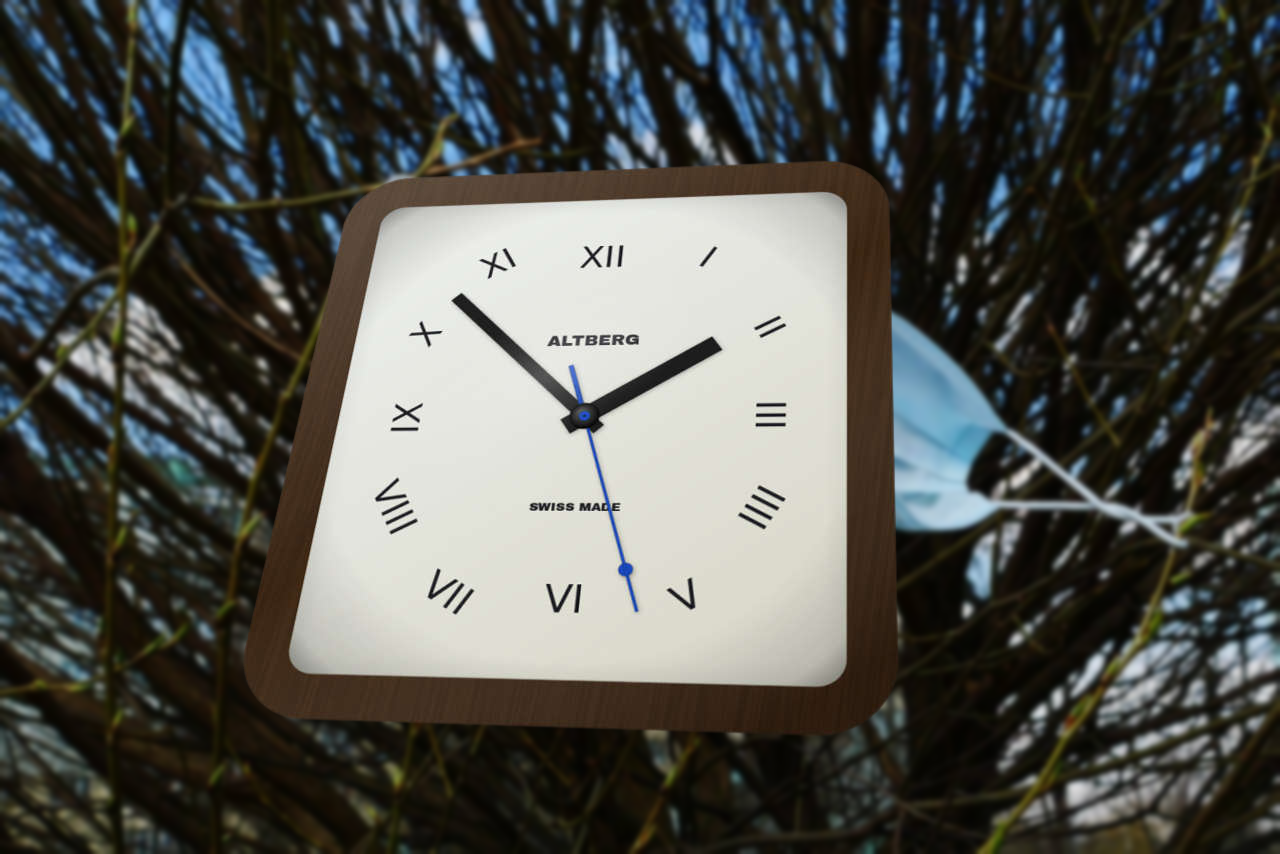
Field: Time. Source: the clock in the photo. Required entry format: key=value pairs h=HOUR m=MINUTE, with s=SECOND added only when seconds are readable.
h=1 m=52 s=27
